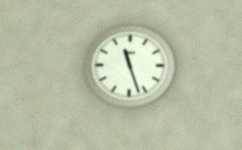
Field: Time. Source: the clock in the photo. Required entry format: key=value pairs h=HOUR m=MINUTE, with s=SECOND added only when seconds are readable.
h=11 m=27
